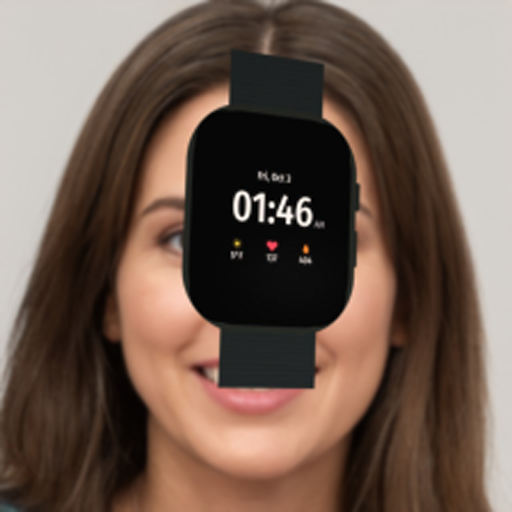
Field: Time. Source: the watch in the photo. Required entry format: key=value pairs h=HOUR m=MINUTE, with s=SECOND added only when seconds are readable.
h=1 m=46
